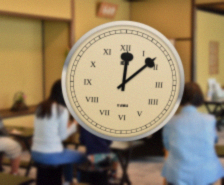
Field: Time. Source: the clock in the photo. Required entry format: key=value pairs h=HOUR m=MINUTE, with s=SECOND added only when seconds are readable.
h=12 m=8
